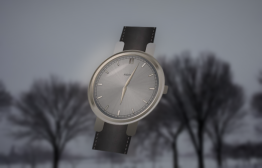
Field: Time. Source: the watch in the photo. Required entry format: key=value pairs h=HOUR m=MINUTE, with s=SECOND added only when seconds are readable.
h=6 m=3
